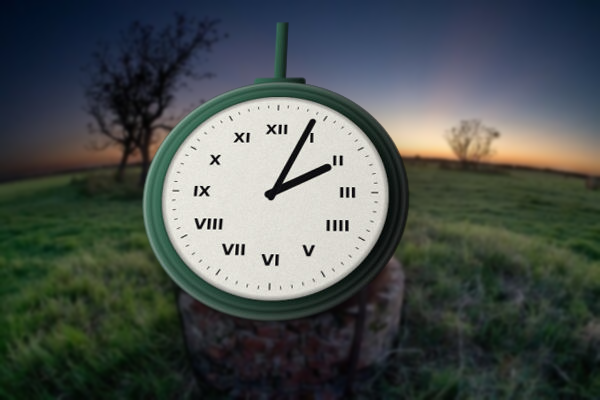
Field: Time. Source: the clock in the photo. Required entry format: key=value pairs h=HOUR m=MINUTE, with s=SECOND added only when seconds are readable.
h=2 m=4
